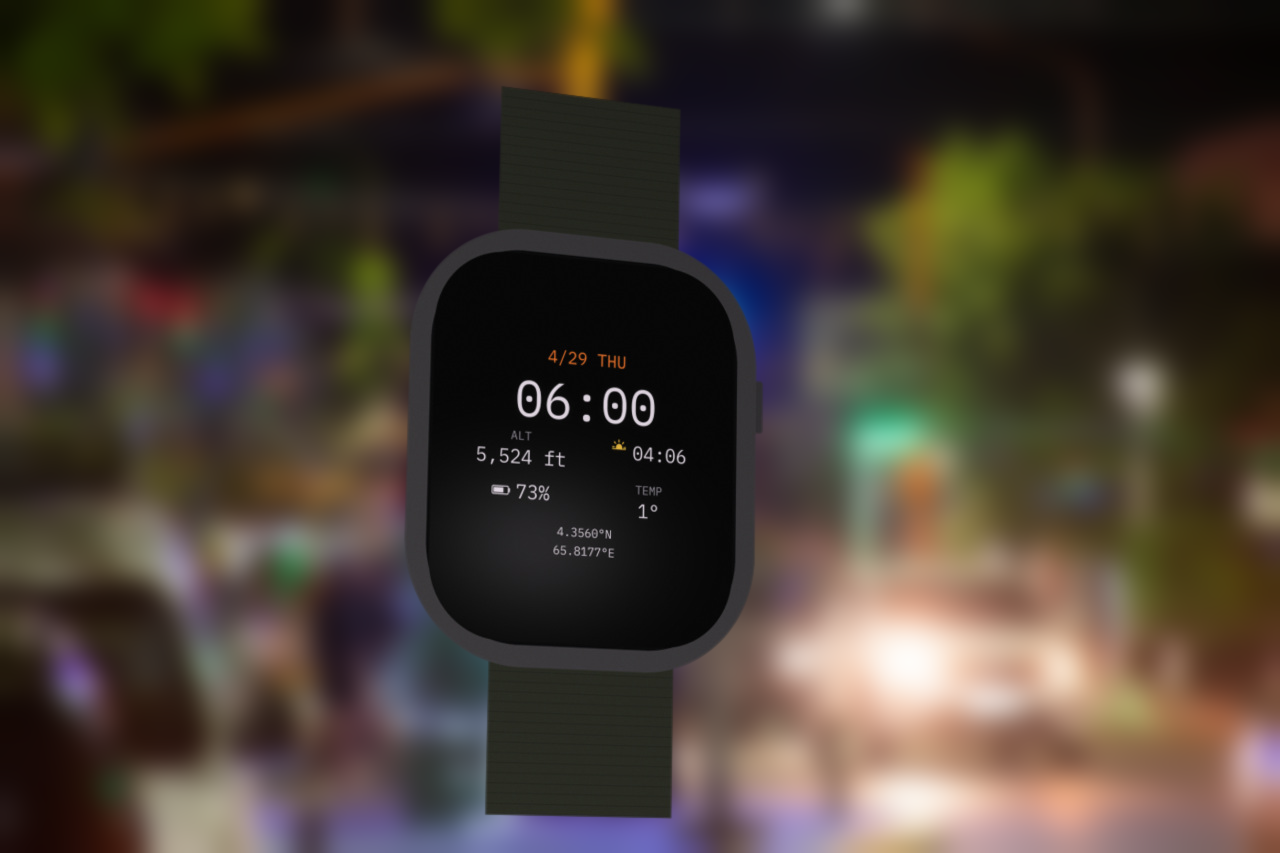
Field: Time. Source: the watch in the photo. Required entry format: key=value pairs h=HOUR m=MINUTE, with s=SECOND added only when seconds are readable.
h=6 m=0
